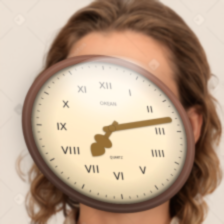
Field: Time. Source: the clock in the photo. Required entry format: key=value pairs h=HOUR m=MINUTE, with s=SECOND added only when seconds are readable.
h=7 m=13
